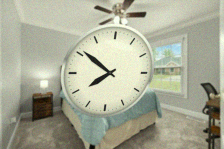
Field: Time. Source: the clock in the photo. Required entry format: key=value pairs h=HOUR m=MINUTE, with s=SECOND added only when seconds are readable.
h=7 m=51
